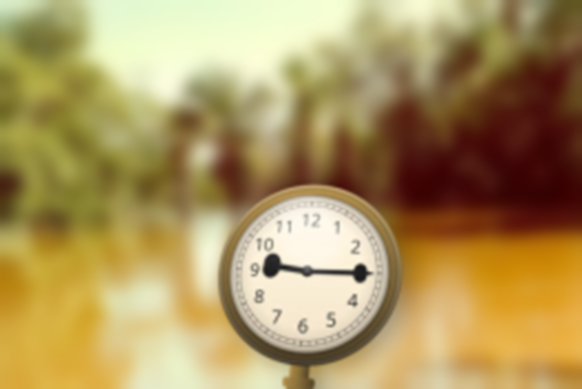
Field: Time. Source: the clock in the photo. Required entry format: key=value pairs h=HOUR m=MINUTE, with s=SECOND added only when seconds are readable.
h=9 m=15
